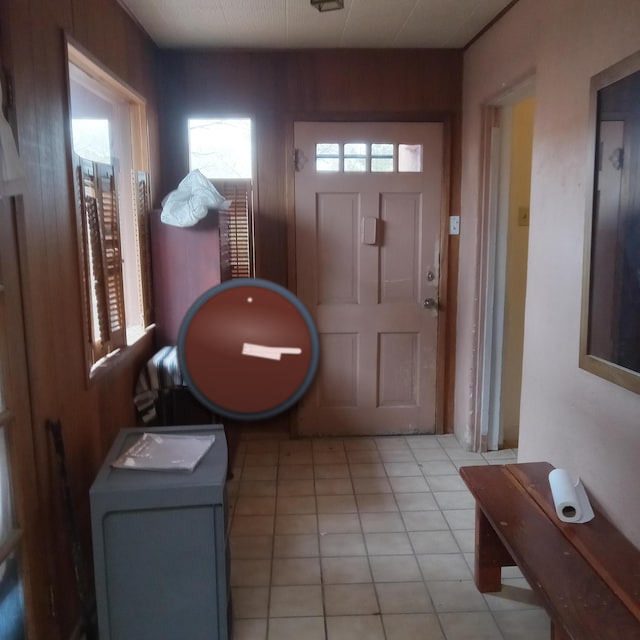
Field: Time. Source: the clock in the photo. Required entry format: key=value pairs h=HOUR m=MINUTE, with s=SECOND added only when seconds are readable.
h=3 m=15
